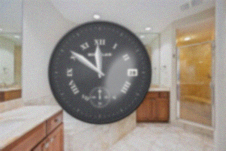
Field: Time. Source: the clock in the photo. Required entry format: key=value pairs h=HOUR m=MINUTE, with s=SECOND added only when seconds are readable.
h=11 m=51
